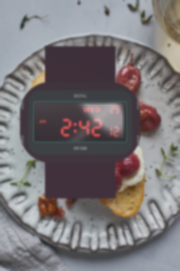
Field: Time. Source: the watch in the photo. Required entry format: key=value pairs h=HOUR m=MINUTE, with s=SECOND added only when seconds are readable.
h=2 m=42
